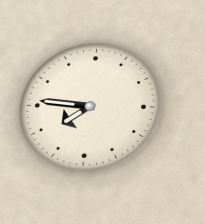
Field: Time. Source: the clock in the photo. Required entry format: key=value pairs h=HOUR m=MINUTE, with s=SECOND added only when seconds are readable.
h=7 m=46
